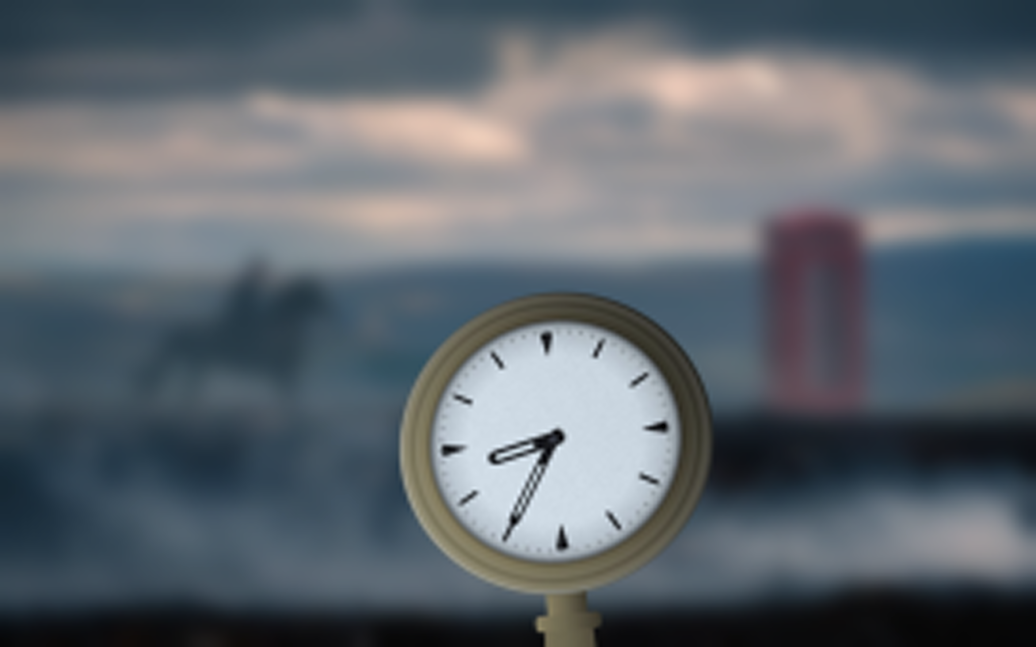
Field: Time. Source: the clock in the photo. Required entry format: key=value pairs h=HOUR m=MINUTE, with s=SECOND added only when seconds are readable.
h=8 m=35
